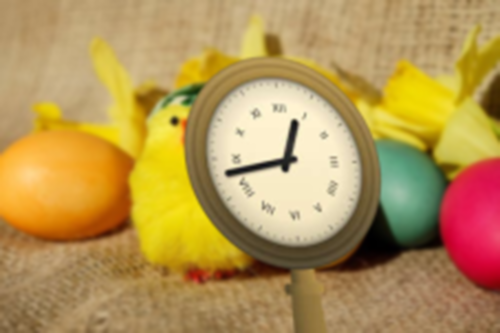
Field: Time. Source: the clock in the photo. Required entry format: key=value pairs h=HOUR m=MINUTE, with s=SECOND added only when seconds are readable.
h=12 m=43
